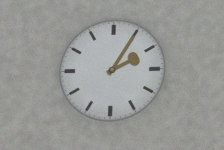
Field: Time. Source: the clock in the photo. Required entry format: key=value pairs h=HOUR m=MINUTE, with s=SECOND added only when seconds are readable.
h=2 m=5
